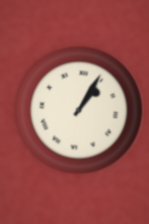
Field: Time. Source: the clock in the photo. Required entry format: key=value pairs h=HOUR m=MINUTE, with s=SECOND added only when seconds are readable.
h=1 m=4
